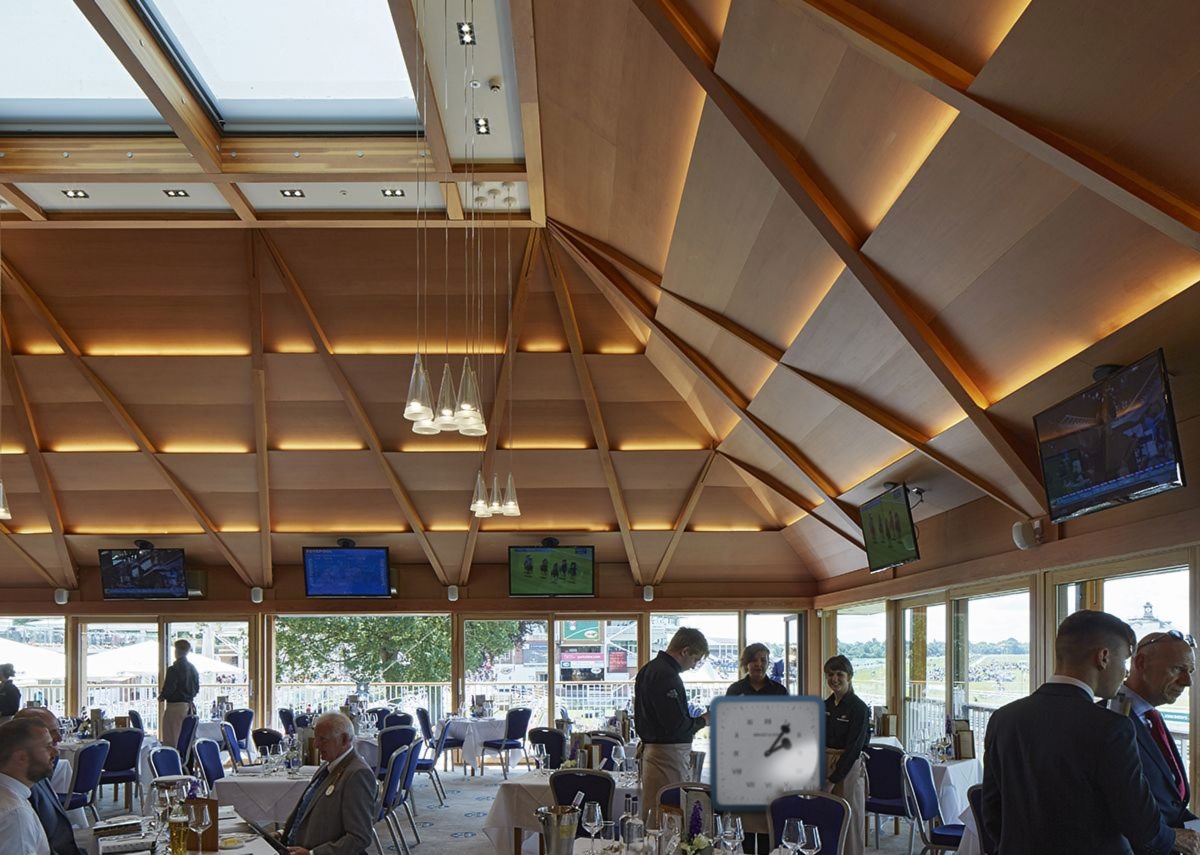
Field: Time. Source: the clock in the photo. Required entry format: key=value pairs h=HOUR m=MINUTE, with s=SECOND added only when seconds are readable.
h=2 m=6
